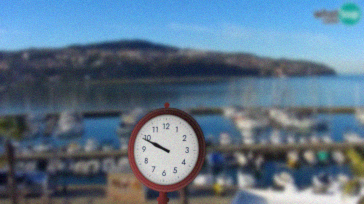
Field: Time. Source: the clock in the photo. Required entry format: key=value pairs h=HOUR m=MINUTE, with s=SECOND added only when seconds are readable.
h=9 m=49
